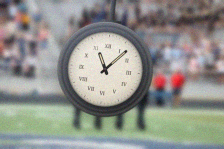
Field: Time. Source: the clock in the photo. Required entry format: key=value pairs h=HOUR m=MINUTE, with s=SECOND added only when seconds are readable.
h=11 m=7
